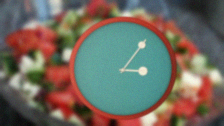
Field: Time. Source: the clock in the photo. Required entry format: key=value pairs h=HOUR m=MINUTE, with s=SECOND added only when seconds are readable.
h=3 m=6
